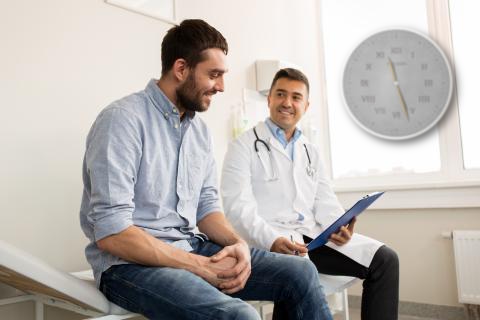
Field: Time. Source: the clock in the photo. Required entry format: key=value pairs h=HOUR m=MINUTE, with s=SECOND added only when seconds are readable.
h=11 m=27
